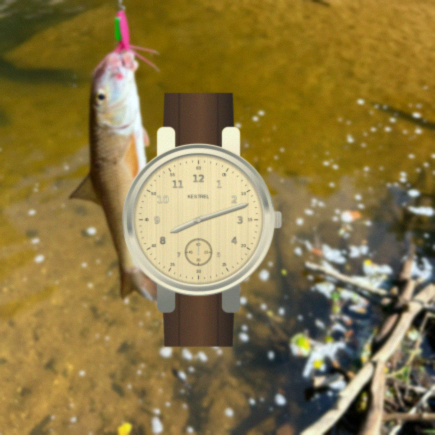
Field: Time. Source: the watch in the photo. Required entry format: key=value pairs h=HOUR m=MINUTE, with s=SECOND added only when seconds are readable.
h=8 m=12
